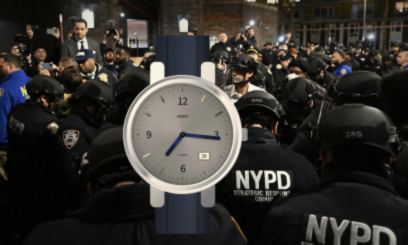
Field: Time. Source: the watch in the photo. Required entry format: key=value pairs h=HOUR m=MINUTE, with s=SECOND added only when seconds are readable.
h=7 m=16
